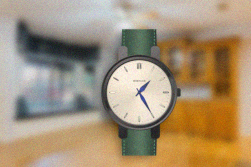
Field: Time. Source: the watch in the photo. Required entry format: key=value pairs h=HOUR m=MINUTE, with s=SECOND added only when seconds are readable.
h=1 m=25
